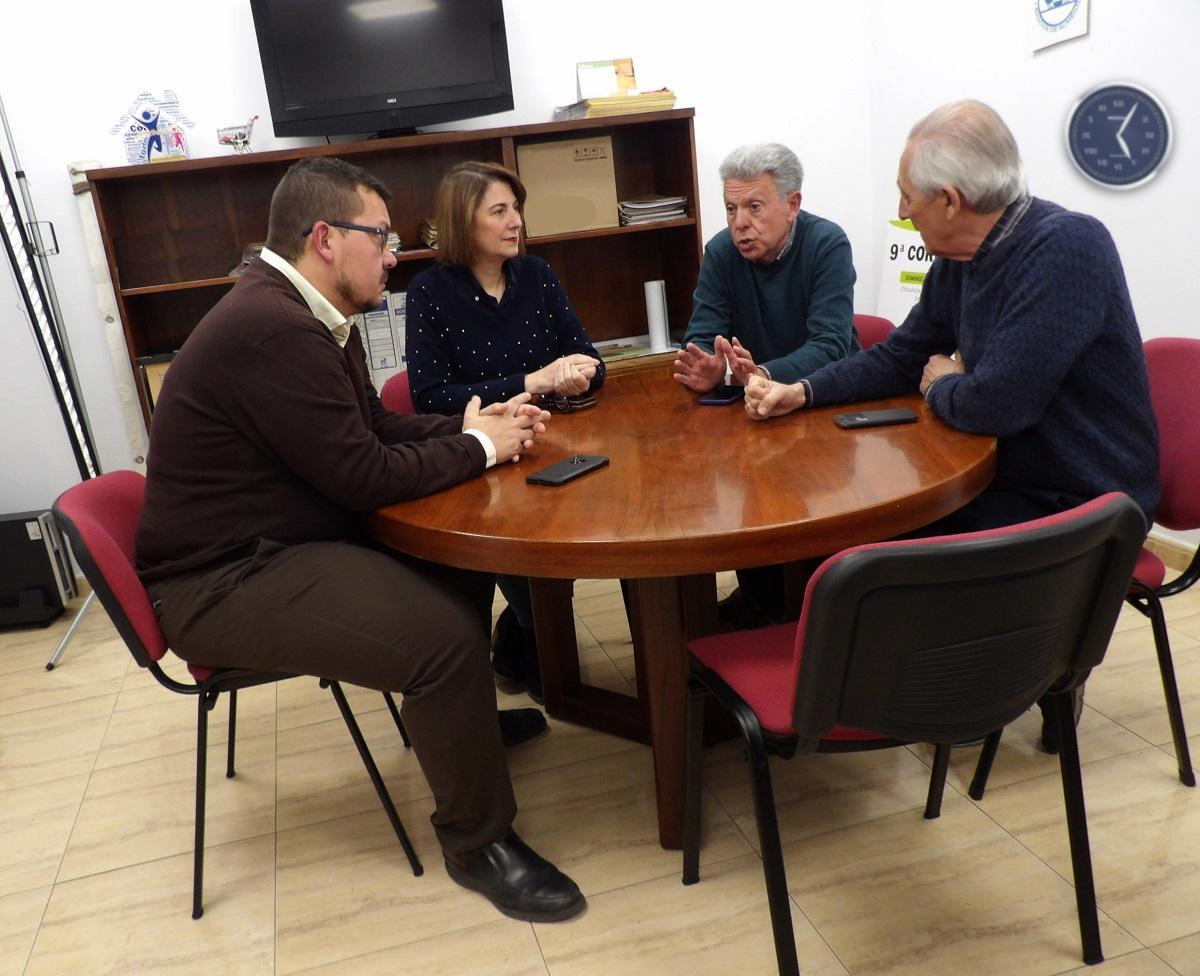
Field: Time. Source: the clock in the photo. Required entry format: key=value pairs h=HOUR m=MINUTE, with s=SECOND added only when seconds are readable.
h=5 m=5
